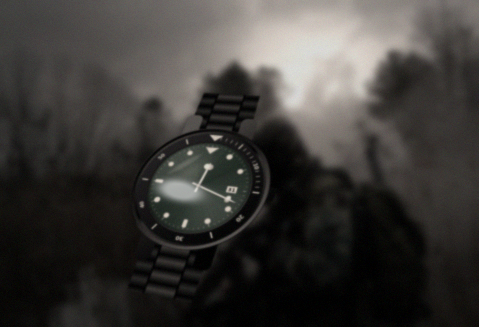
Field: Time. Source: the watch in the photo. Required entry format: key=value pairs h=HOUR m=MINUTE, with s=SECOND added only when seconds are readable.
h=12 m=18
